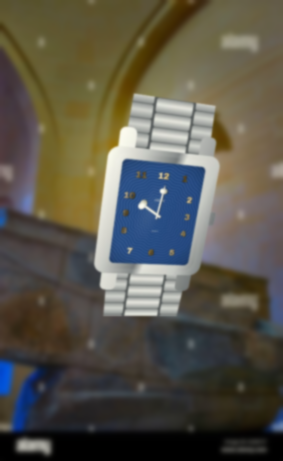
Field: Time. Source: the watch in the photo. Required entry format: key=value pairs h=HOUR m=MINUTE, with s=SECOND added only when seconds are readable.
h=10 m=1
